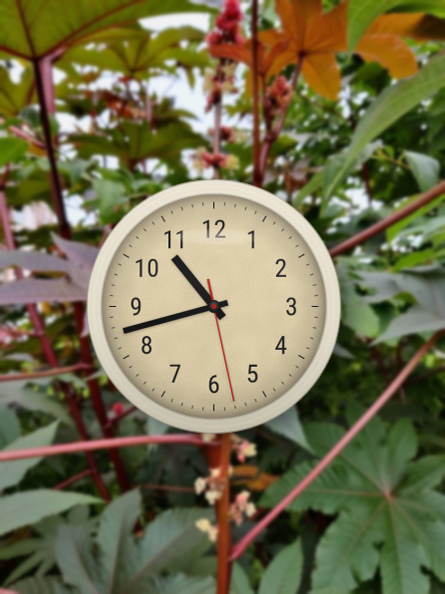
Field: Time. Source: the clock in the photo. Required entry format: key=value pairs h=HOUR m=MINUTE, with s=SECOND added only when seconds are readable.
h=10 m=42 s=28
